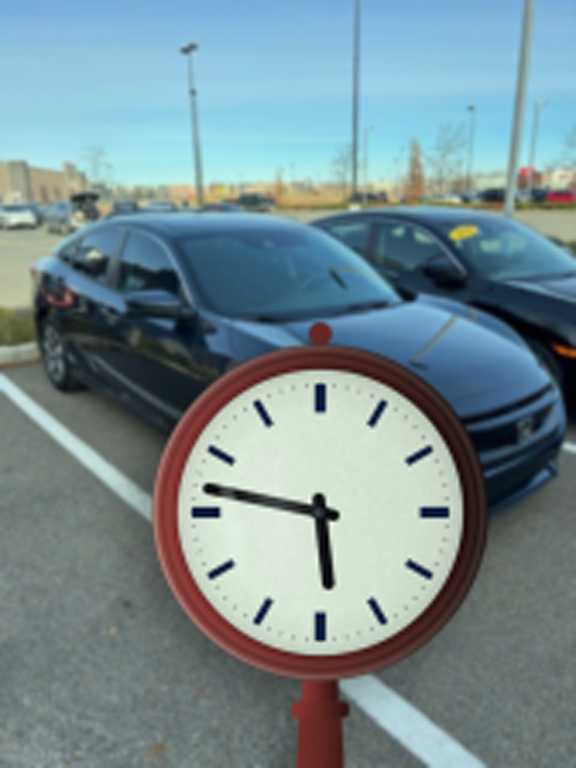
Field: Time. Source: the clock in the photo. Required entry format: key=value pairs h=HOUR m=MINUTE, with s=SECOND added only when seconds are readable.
h=5 m=47
